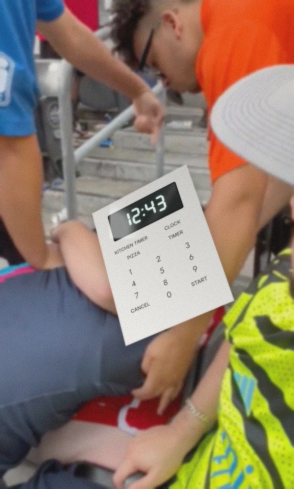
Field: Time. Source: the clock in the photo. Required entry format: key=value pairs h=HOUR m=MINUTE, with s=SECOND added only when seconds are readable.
h=12 m=43
